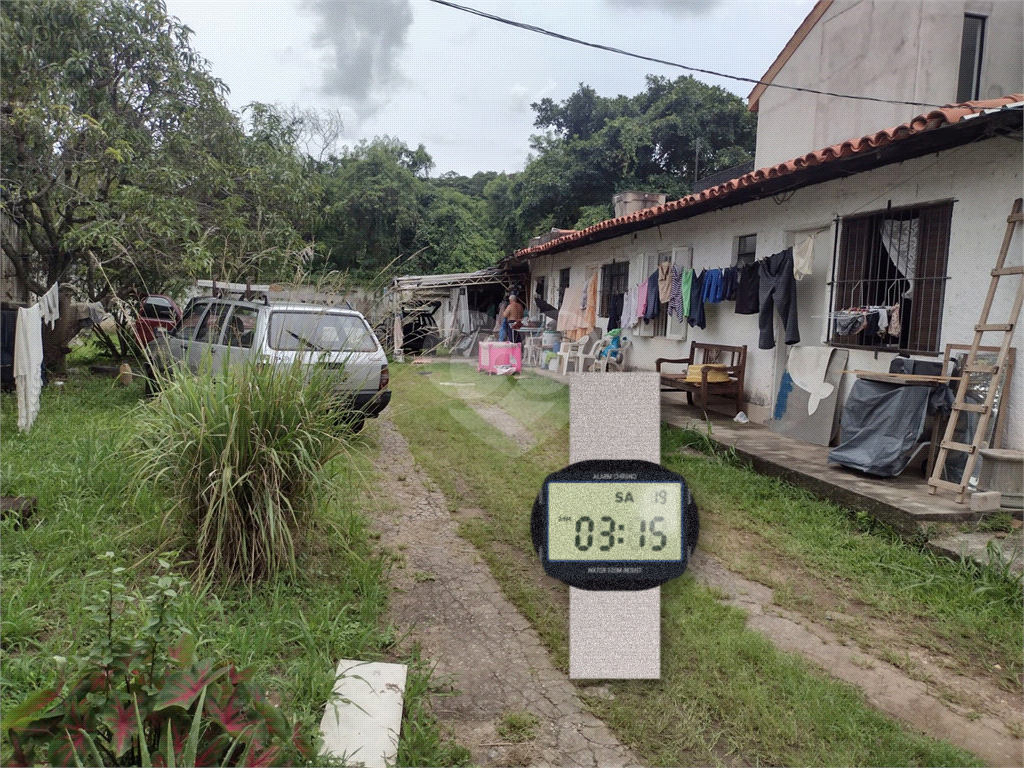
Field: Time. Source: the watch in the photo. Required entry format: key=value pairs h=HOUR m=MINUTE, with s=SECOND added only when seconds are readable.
h=3 m=15
